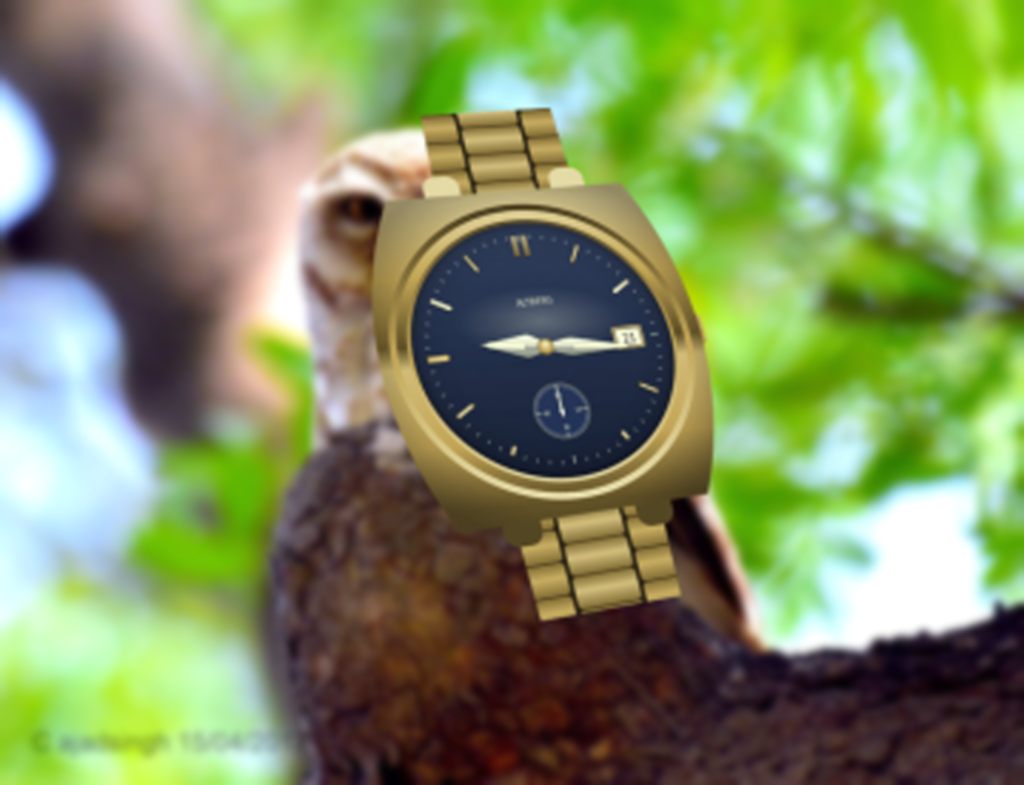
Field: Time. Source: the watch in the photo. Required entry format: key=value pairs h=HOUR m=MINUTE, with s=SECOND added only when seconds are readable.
h=9 m=16
